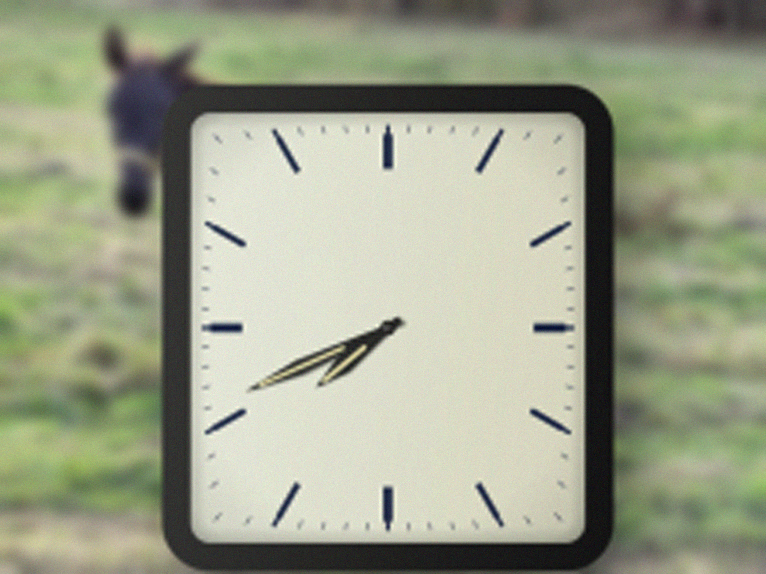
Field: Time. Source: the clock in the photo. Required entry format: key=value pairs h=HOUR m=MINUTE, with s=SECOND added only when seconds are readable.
h=7 m=41
